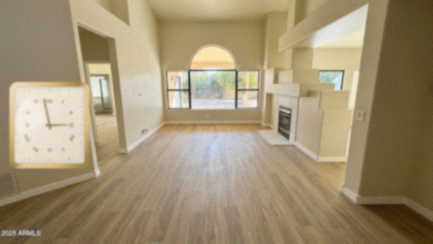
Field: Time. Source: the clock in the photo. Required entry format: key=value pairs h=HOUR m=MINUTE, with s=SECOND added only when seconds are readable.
h=2 m=58
